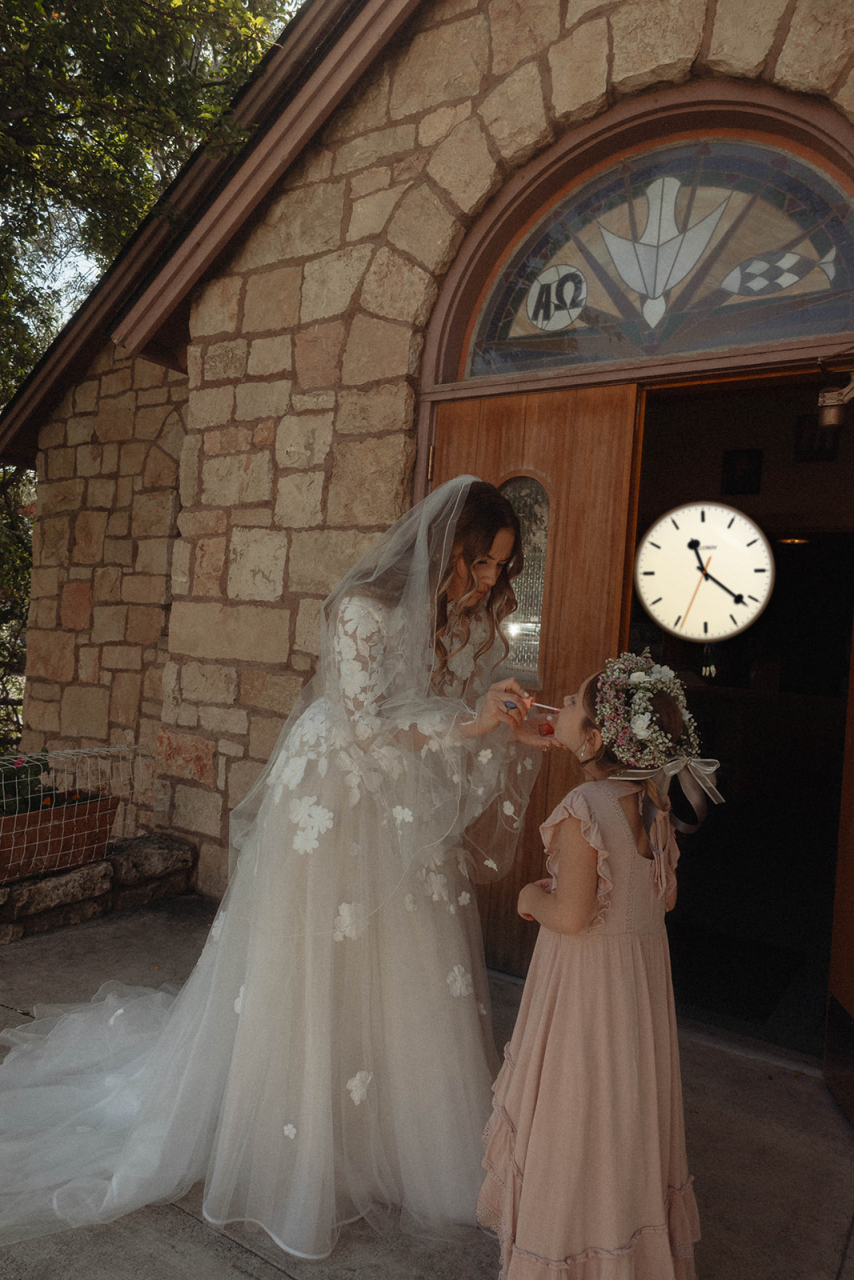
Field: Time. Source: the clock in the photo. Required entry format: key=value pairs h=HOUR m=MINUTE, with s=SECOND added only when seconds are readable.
h=11 m=21 s=34
